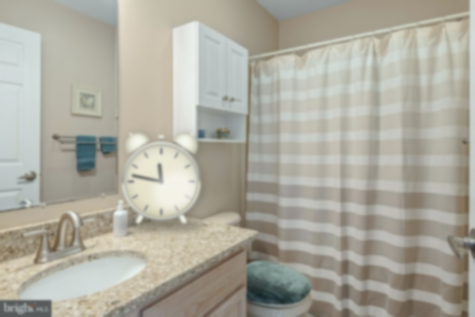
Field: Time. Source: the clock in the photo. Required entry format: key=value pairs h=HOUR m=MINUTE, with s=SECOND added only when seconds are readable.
h=11 m=47
